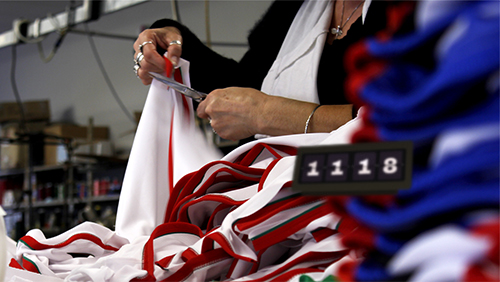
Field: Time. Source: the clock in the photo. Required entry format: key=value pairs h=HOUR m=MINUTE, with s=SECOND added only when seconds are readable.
h=11 m=18
